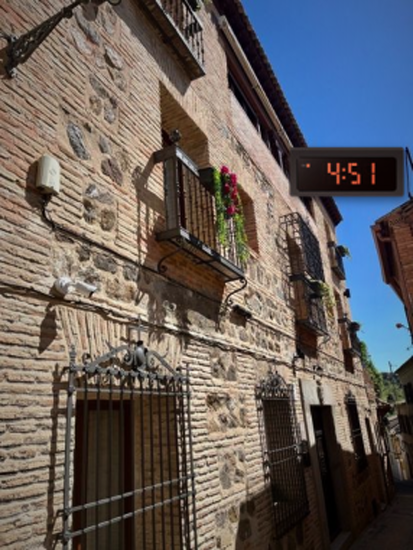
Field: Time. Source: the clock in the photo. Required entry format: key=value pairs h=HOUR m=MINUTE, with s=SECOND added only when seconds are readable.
h=4 m=51
